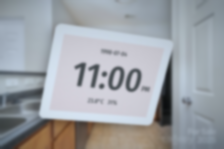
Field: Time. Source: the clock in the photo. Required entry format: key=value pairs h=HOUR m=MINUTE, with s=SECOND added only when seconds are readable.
h=11 m=0
